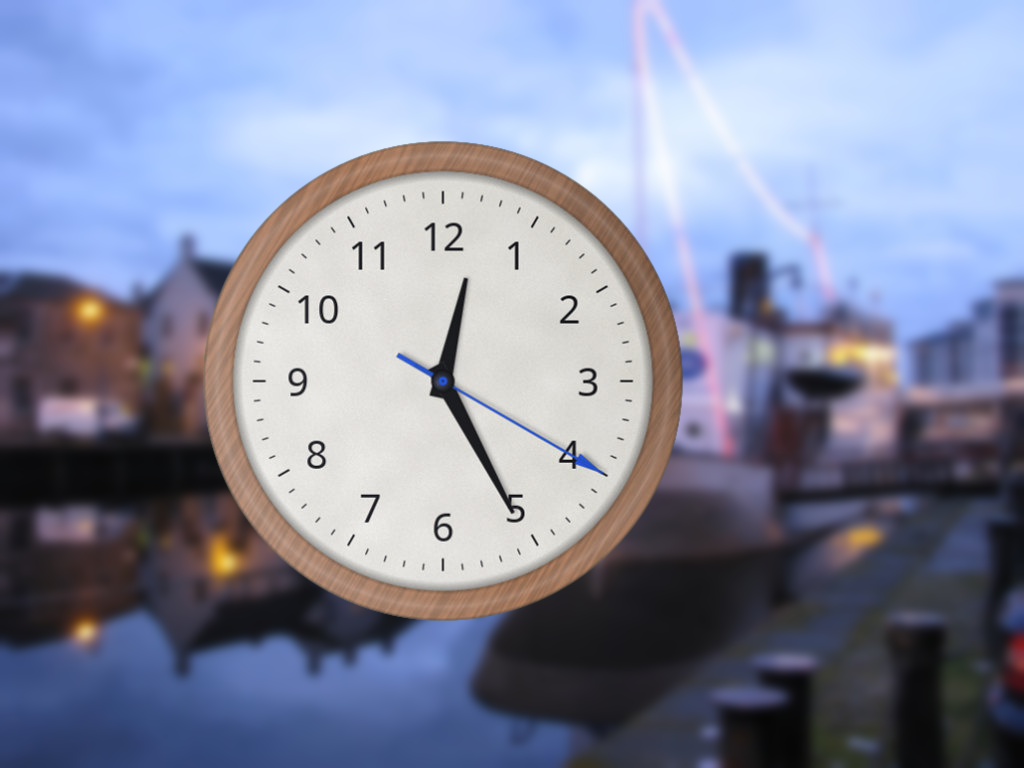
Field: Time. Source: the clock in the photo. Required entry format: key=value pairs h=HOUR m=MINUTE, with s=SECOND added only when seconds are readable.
h=12 m=25 s=20
